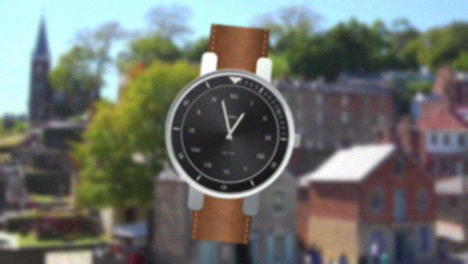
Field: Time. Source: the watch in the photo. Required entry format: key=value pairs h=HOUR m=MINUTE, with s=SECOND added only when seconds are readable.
h=12 m=57
